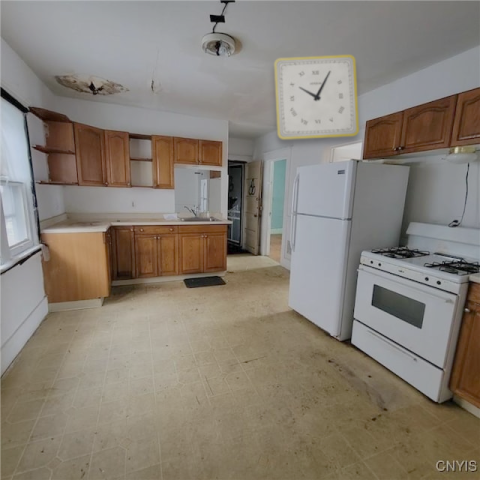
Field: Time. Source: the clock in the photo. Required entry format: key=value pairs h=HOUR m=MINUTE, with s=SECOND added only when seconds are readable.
h=10 m=5
